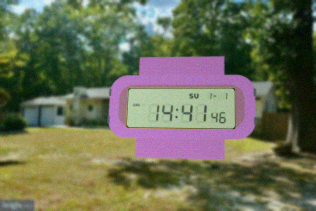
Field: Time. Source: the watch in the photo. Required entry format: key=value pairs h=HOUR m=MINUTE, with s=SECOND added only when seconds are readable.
h=14 m=41 s=46
